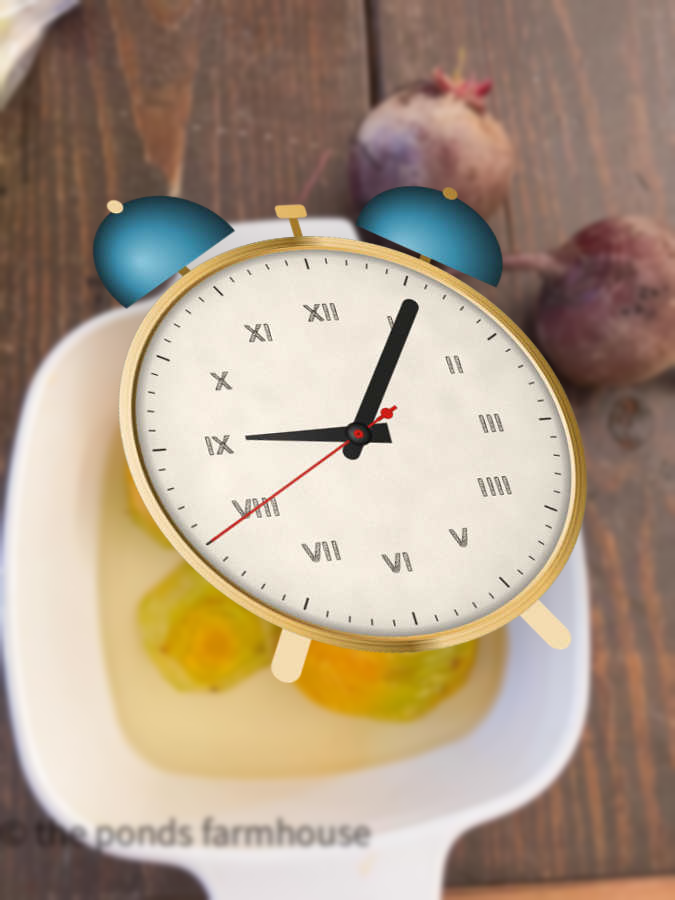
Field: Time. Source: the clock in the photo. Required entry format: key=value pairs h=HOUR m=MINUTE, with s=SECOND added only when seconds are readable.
h=9 m=5 s=40
